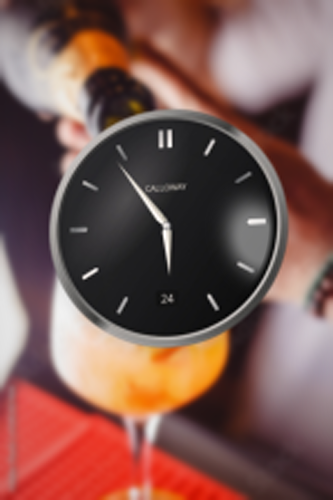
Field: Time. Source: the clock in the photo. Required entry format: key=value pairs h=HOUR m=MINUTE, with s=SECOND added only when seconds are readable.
h=5 m=54
